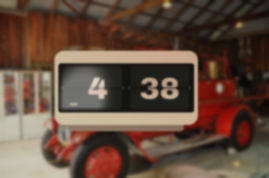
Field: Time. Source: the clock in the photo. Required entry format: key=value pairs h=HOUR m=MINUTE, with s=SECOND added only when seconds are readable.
h=4 m=38
